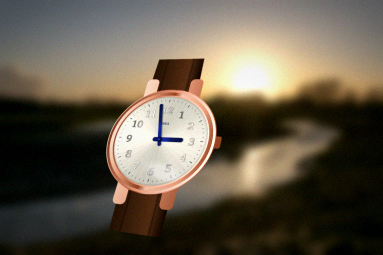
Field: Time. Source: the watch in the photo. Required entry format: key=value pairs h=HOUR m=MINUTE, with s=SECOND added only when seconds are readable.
h=2 m=58
